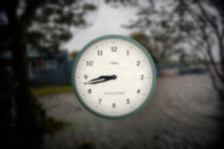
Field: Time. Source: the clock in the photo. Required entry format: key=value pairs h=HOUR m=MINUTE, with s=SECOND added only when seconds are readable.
h=8 m=43
